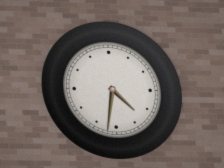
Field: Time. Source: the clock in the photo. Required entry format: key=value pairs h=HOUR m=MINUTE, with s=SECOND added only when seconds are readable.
h=4 m=32
